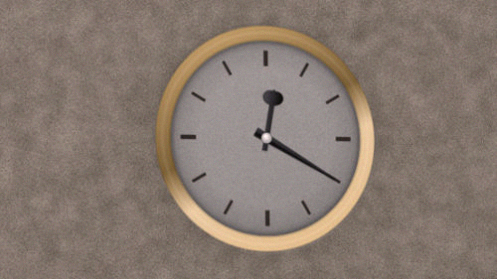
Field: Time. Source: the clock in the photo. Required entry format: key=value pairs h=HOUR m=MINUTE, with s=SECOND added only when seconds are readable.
h=12 m=20
